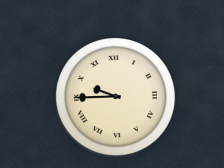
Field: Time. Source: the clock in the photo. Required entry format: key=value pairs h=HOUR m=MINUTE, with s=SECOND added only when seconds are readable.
h=9 m=45
